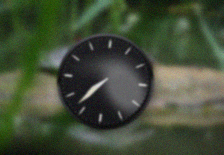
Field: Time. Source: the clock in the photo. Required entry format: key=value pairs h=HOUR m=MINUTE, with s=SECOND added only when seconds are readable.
h=7 m=37
